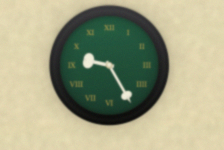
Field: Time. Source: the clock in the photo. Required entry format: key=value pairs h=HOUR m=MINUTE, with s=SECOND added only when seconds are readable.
h=9 m=25
